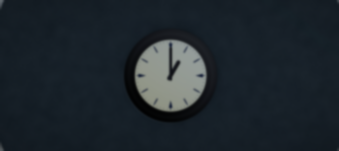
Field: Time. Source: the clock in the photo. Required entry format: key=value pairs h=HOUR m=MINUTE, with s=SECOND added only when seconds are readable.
h=1 m=0
